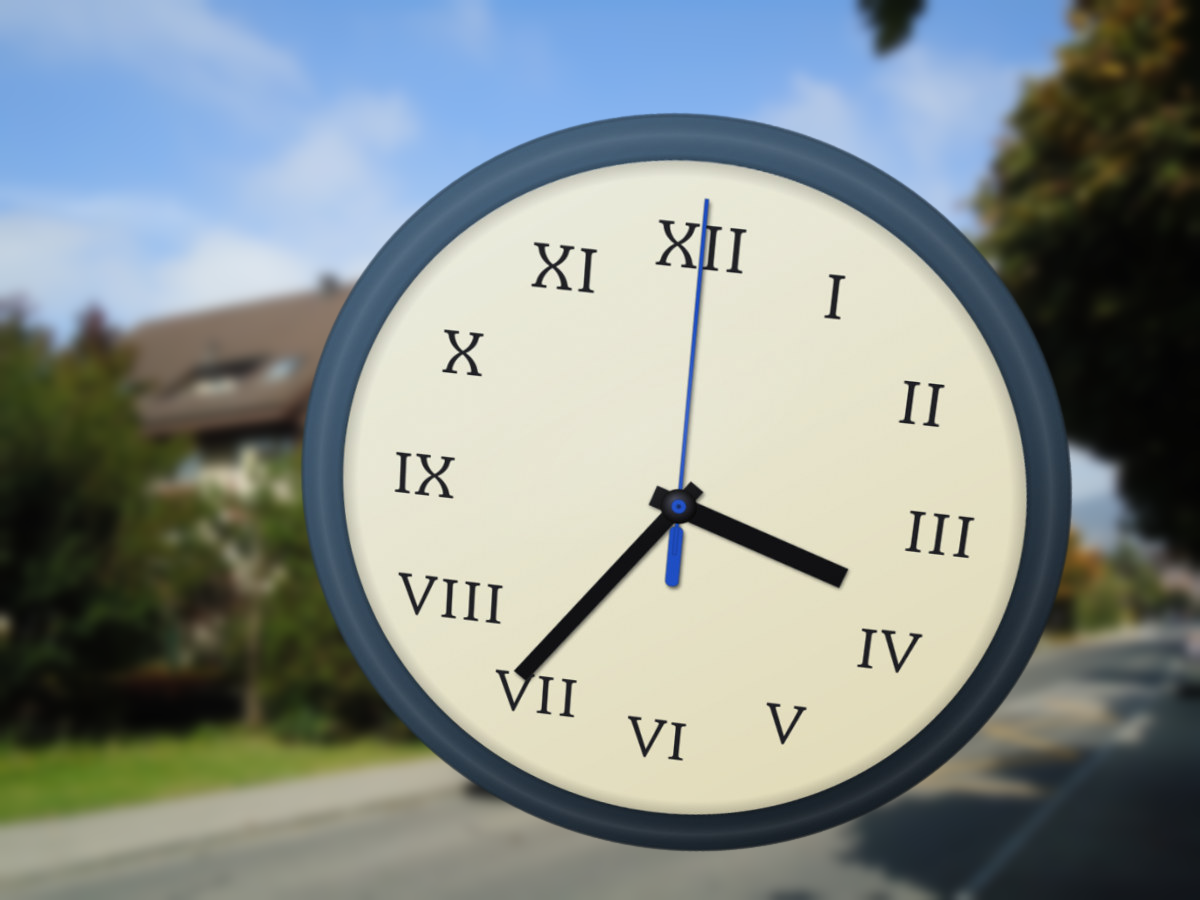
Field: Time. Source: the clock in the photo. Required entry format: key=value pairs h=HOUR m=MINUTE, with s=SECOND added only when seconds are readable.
h=3 m=36 s=0
